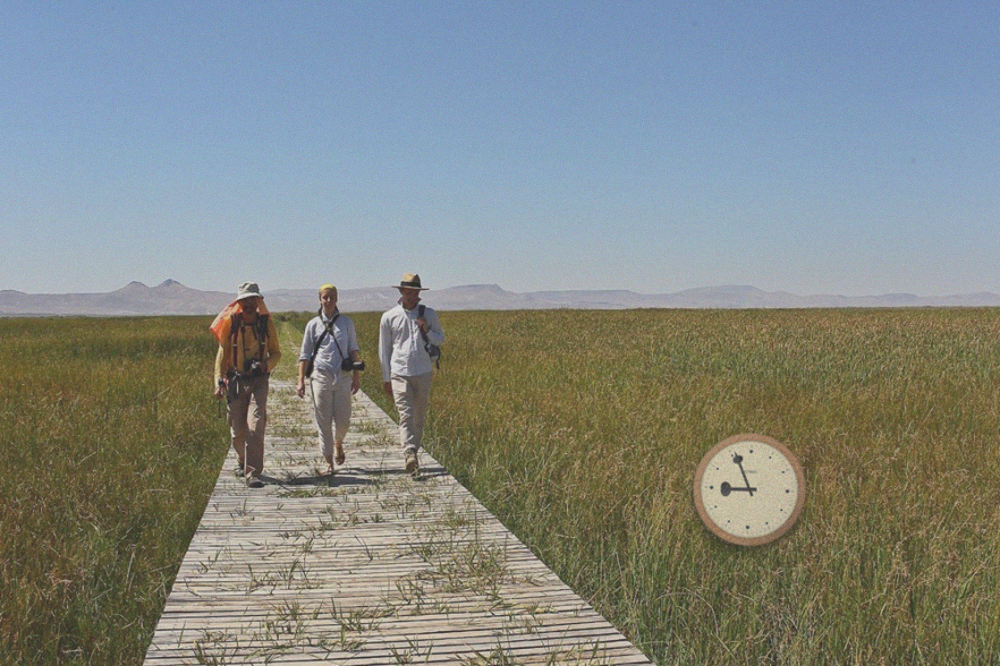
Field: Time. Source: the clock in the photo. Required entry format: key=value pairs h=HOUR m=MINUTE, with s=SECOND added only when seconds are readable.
h=8 m=56
